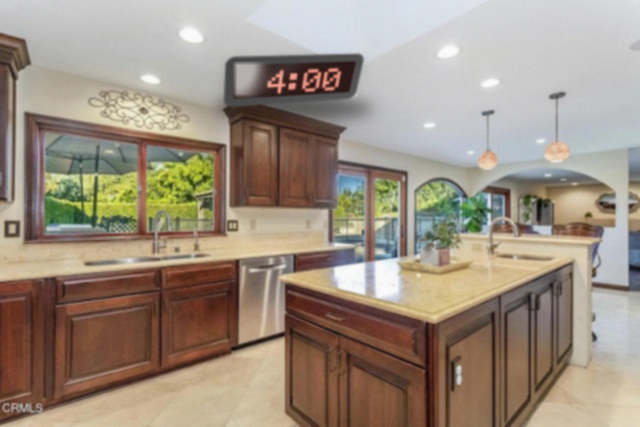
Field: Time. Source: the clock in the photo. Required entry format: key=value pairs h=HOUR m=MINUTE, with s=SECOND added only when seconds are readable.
h=4 m=0
